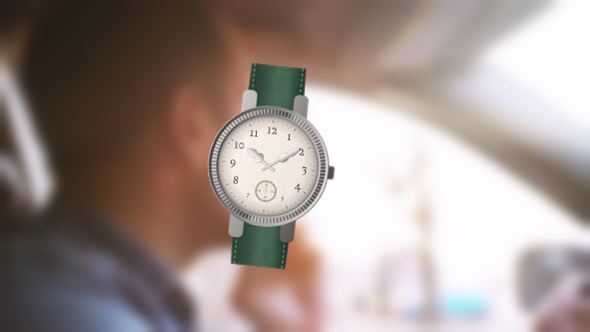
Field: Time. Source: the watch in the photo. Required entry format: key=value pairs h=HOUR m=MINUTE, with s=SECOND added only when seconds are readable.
h=10 m=9
